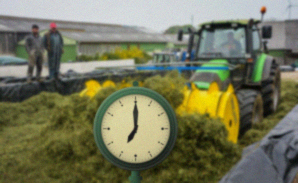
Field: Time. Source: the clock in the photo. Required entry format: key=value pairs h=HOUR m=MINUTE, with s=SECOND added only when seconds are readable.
h=7 m=0
